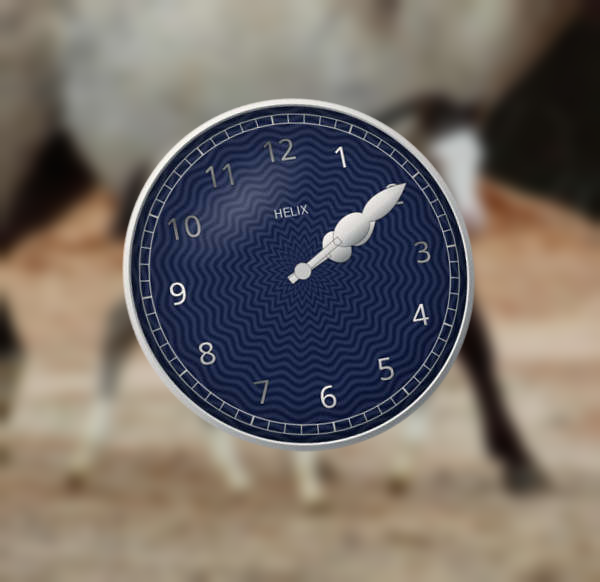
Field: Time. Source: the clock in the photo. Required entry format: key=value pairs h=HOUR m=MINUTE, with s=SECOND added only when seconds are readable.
h=2 m=10
